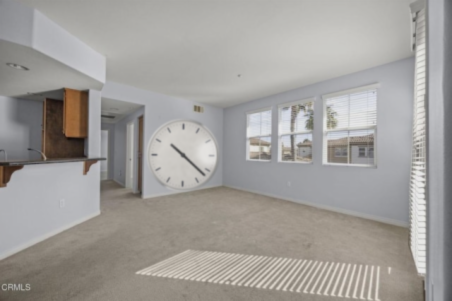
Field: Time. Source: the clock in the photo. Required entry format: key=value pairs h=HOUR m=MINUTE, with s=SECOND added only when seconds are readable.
h=10 m=22
